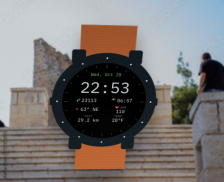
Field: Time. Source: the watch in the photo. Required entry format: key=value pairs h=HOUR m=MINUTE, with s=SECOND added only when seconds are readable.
h=22 m=53
